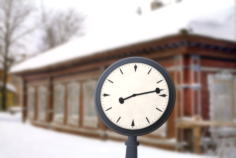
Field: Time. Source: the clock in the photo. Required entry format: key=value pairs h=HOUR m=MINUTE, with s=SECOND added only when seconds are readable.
h=8 m=13
